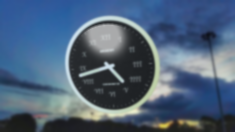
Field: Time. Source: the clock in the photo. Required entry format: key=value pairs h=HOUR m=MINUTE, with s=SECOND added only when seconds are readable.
h=4 m=43
